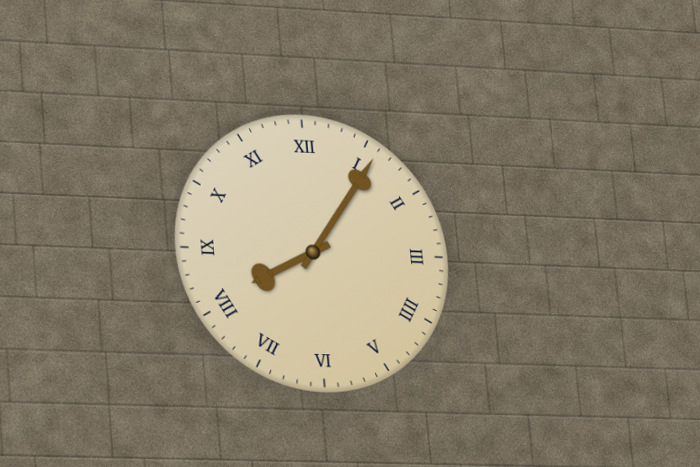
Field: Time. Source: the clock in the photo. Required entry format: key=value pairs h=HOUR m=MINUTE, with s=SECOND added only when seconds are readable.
h=8 m=6
